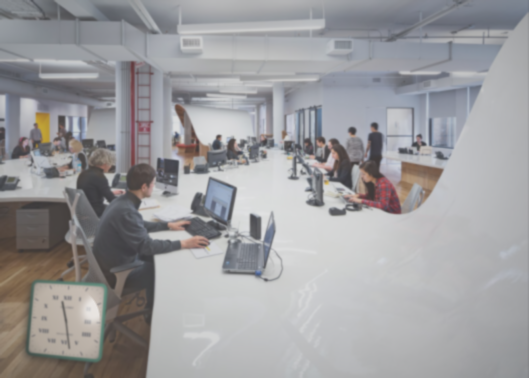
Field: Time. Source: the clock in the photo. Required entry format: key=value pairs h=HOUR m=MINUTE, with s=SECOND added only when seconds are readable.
h=11 m=28
